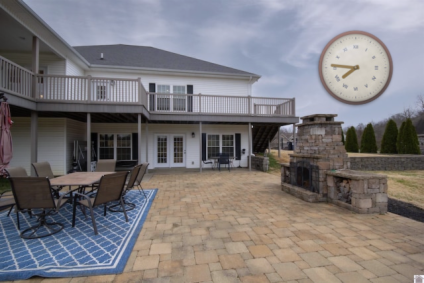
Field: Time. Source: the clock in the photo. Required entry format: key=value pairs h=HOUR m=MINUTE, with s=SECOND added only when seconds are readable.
h=7 m=46
